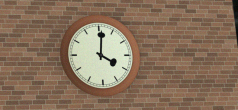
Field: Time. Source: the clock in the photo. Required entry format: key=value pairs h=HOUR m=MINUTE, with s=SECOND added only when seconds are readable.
h=4 m=1
